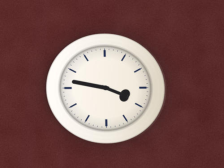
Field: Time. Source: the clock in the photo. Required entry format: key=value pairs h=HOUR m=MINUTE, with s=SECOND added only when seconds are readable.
h=3 m=47
